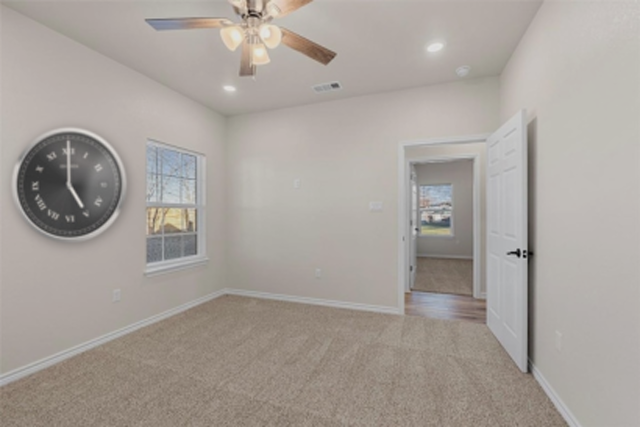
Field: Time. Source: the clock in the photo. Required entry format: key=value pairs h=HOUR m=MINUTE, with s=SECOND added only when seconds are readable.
h=5 m=0
